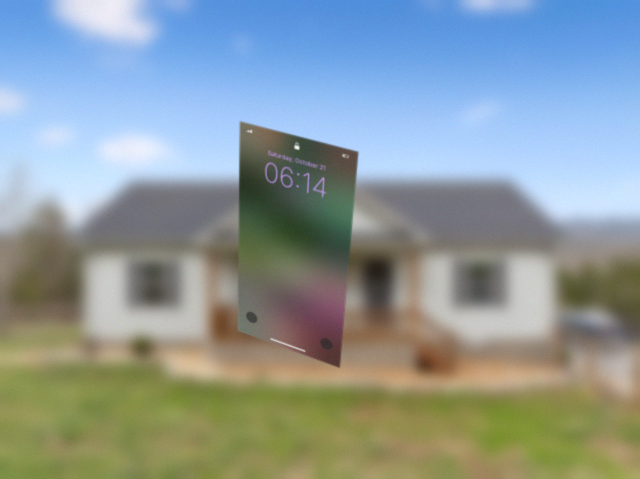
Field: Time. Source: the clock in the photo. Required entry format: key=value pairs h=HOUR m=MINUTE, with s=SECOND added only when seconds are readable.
h=6 m=14
